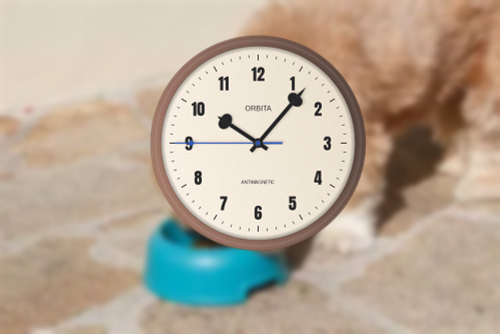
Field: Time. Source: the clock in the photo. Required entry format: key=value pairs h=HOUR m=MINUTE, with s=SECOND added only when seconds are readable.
h=10 m=6 s=45
